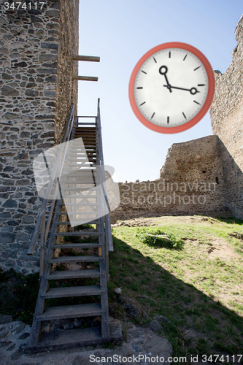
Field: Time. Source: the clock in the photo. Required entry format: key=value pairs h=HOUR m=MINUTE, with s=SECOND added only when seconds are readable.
h=11 m=17
